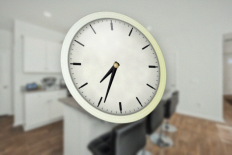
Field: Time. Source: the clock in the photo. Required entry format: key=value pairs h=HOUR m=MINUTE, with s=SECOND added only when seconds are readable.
h=7 m=34
